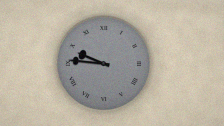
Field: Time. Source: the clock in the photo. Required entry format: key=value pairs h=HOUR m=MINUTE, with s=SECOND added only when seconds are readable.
h=9 m=46
